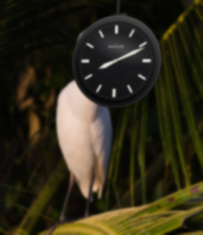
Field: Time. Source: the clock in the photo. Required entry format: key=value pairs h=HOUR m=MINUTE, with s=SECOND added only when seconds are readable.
h=8 m=11
